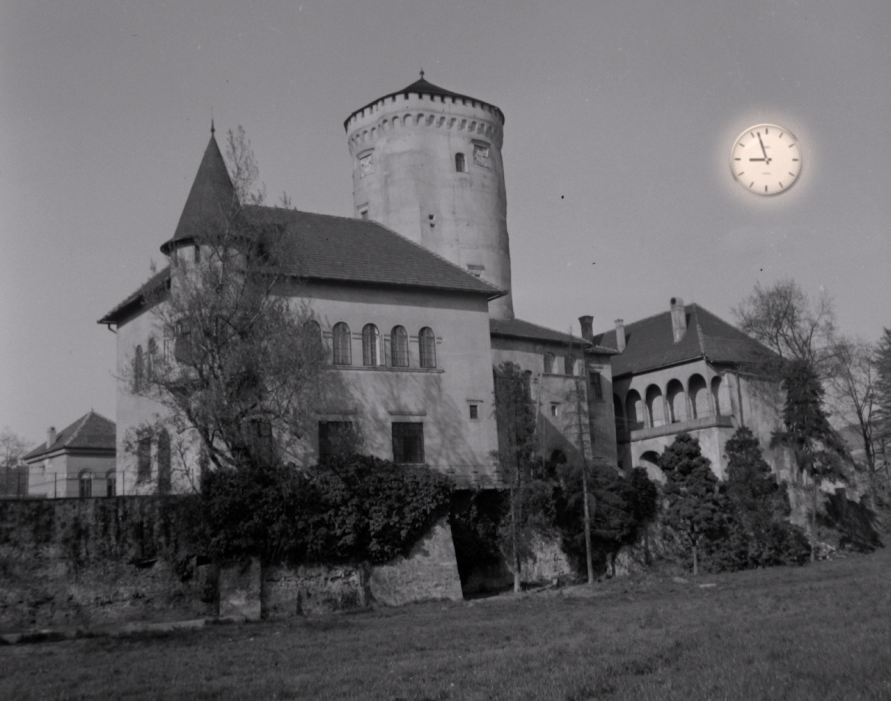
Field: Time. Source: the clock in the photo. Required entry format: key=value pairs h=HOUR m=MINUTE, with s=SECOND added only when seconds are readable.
h=8 m=57
